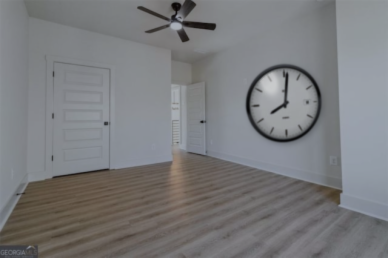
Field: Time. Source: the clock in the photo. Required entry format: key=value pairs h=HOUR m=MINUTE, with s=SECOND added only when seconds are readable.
h=8 m=1
